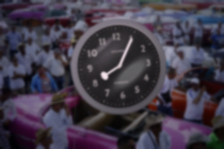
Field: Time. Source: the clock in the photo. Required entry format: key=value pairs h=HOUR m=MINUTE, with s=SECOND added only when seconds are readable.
h=8 m=5
